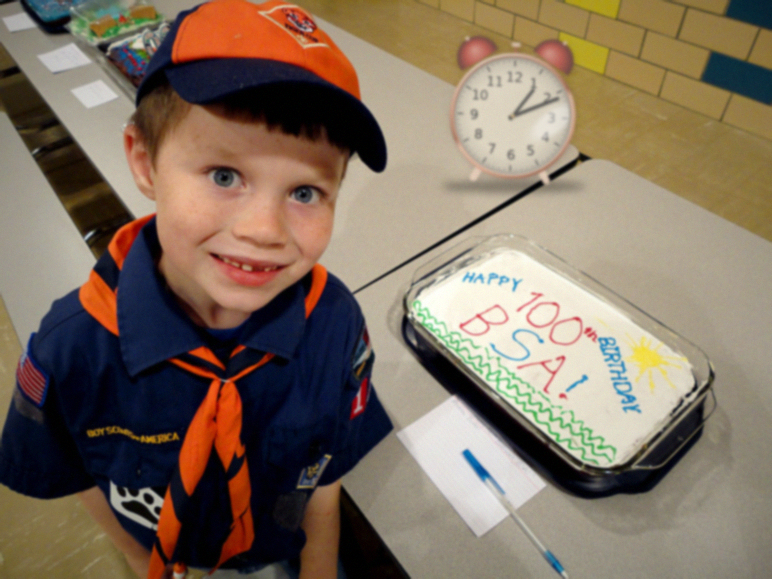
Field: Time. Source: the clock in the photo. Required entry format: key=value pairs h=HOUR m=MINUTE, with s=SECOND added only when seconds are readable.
h=1 m=11
